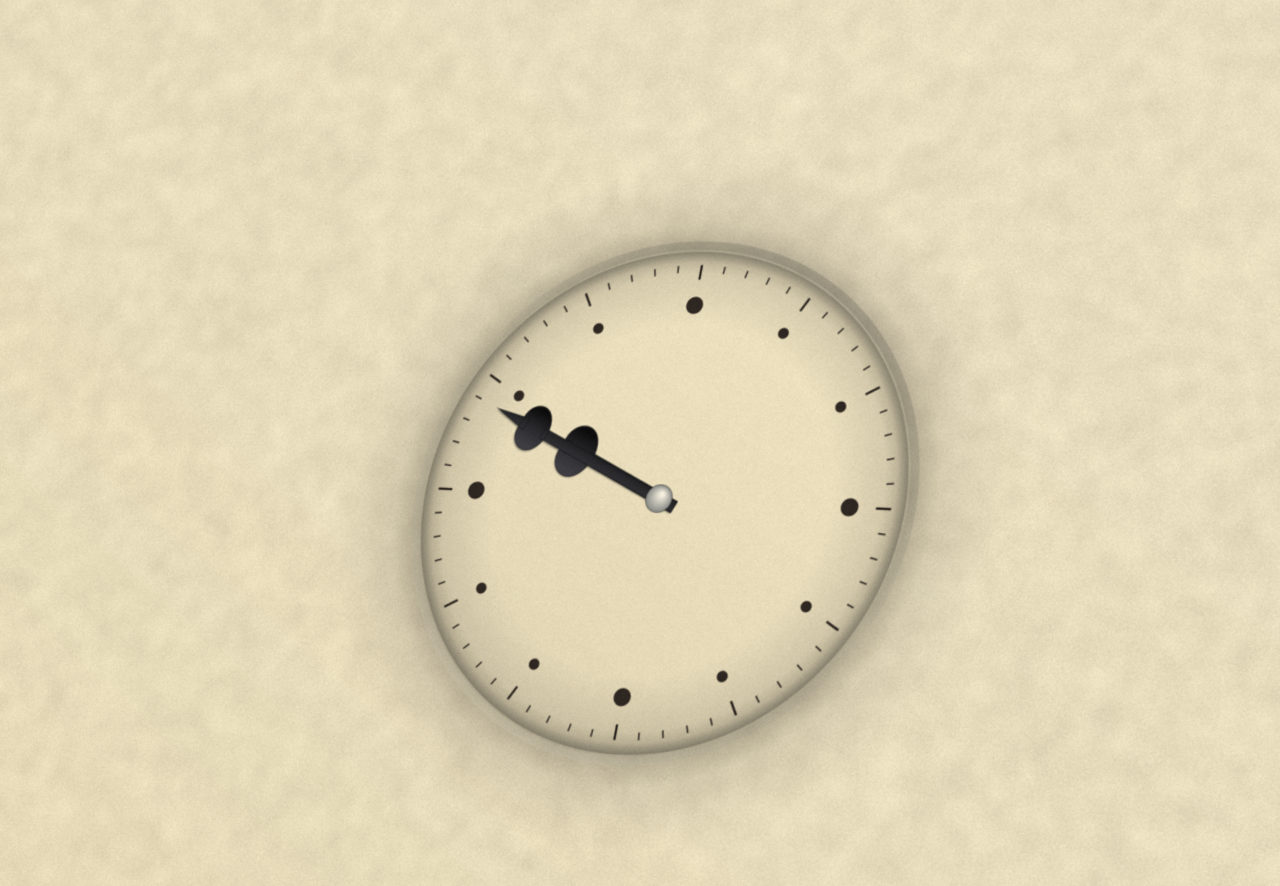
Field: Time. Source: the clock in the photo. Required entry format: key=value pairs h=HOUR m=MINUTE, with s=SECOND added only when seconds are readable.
h=9 m=49
